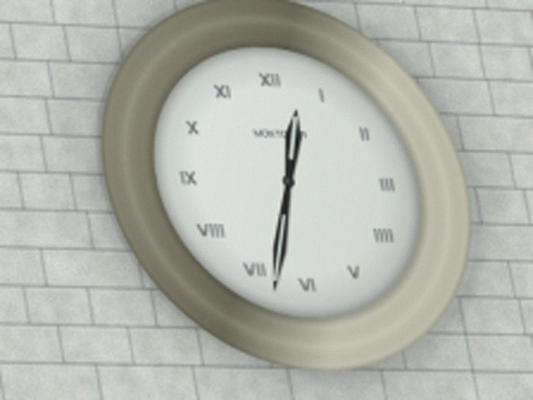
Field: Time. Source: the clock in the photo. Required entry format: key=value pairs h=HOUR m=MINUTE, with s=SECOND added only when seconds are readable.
h=12 m=33
